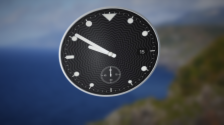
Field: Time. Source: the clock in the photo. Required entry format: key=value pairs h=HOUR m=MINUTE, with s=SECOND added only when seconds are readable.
h=9 m=51
